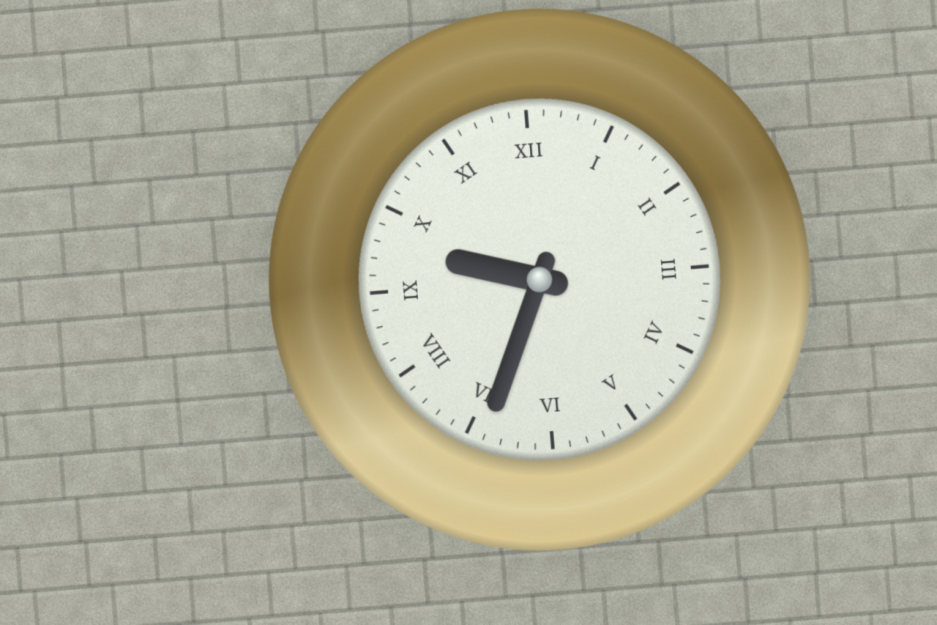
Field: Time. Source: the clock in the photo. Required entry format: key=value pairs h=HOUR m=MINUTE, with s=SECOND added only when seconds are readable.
h=9 m=34
